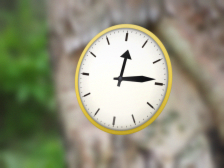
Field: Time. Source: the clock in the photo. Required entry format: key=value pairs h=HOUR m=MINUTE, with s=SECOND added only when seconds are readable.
h=12 m=14
